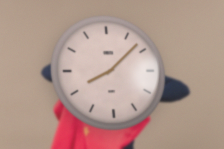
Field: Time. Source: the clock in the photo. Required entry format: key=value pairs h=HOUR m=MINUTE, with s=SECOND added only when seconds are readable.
h=8 m=8
